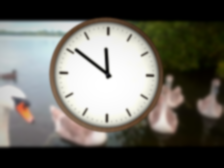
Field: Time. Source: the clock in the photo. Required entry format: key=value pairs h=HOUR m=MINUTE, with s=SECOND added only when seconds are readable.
h=11 m=51
